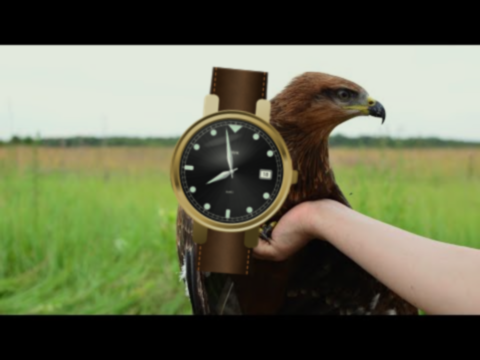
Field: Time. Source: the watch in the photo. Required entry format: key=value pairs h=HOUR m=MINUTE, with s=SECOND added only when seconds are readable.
h=7 m=58
